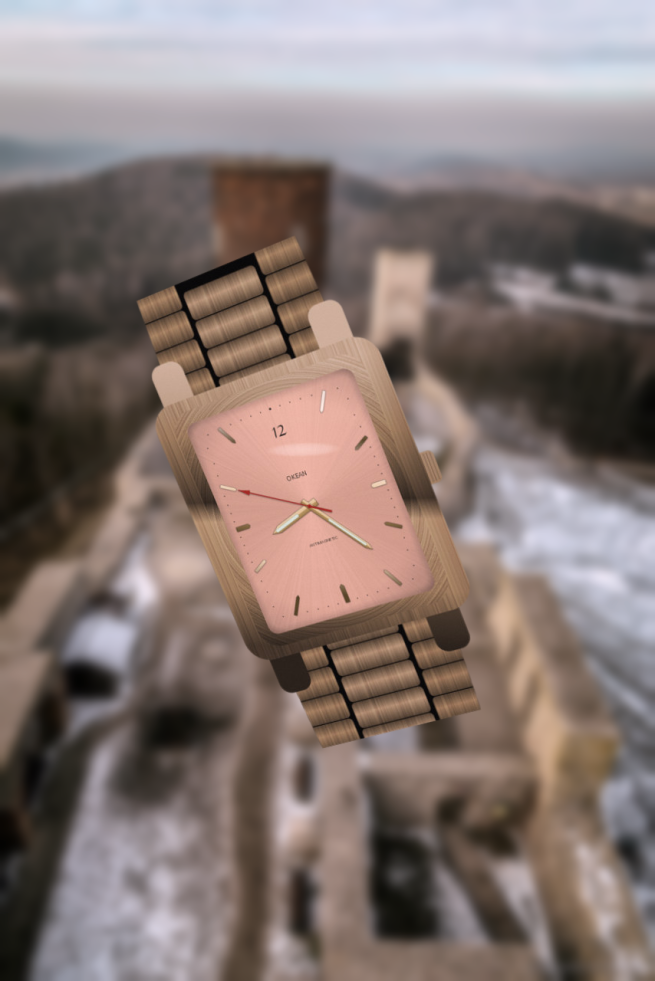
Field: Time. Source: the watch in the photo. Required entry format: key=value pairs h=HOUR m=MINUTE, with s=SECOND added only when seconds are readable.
h=8 m=23 s=50
